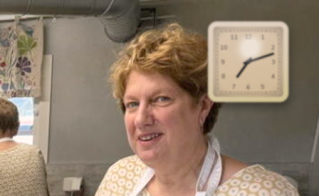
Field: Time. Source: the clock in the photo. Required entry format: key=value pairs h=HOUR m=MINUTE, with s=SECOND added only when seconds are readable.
h=7 m=12
